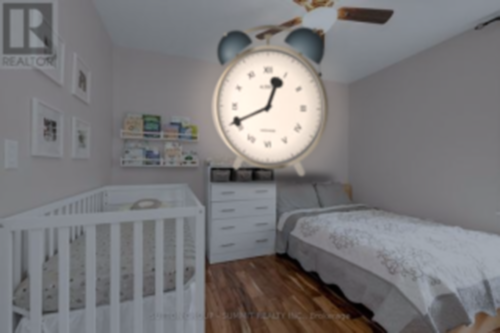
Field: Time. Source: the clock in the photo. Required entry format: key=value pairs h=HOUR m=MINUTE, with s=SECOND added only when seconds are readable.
h=12 m=41
